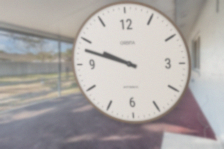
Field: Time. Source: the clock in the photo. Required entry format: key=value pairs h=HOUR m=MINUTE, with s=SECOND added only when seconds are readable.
h=9 m=48
